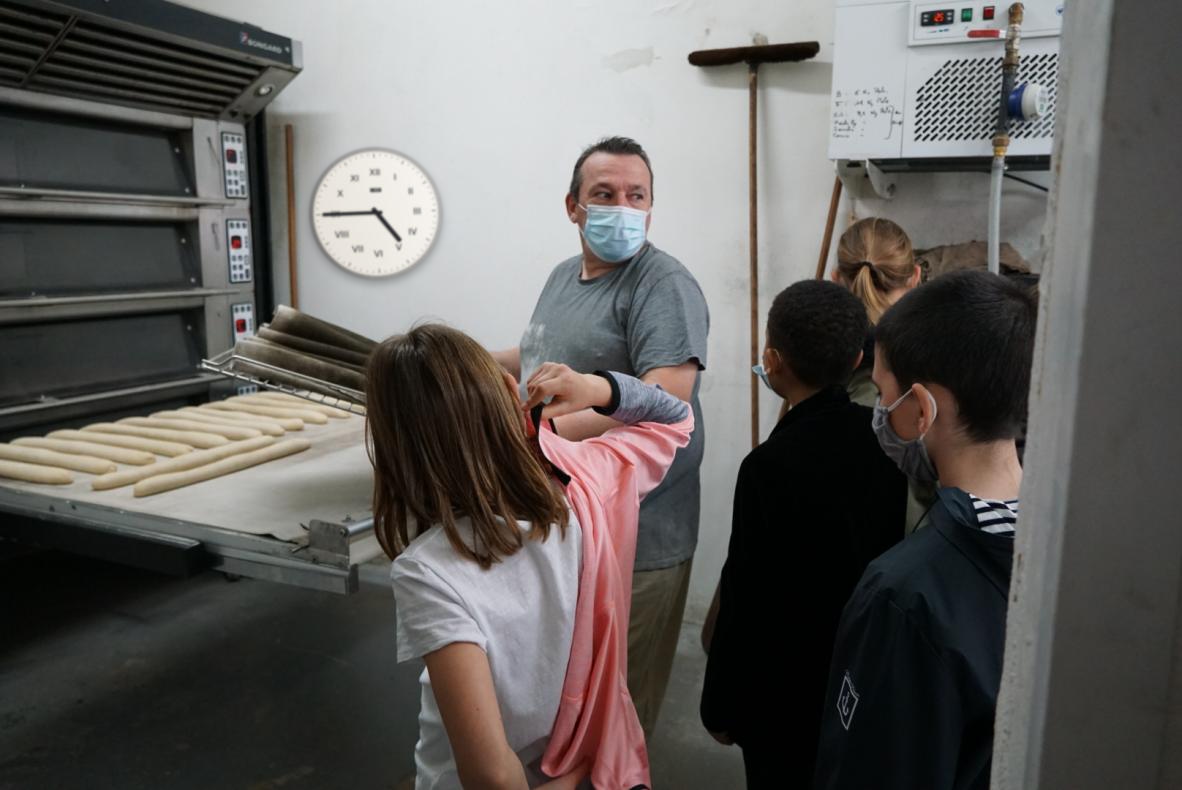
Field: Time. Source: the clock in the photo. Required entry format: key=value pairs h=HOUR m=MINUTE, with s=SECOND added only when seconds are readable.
h=4 m=45
